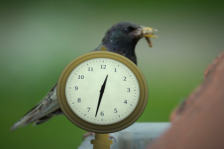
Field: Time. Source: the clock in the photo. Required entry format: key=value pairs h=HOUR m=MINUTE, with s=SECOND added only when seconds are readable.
h=12 m=32
